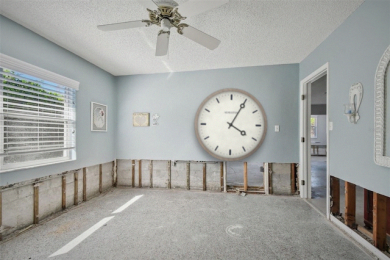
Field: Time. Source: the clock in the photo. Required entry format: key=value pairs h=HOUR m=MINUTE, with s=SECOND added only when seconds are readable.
h=4 m=5
